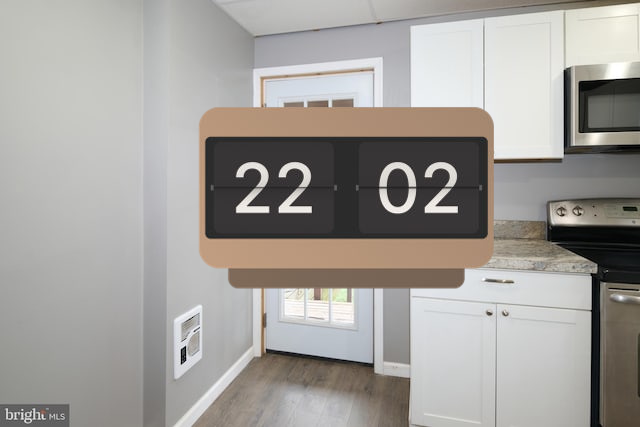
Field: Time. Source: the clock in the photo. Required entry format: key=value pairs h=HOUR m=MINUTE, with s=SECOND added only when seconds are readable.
h=22 m=2
